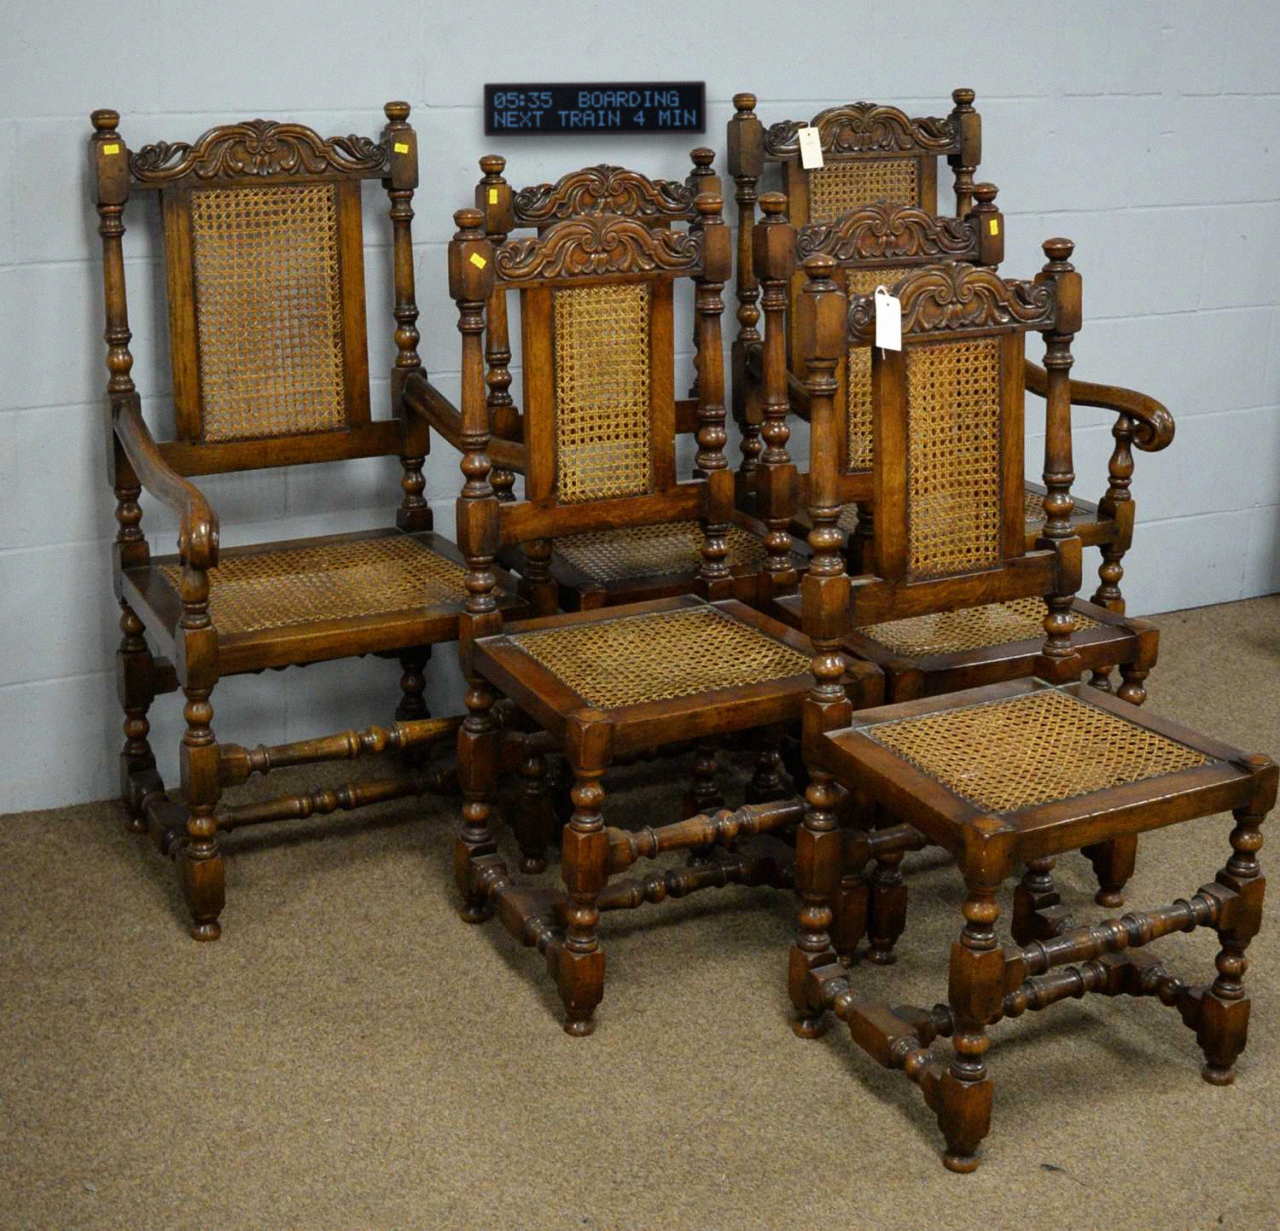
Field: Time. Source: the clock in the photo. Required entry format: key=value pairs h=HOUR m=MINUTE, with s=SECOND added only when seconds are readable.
h=5 m=35
